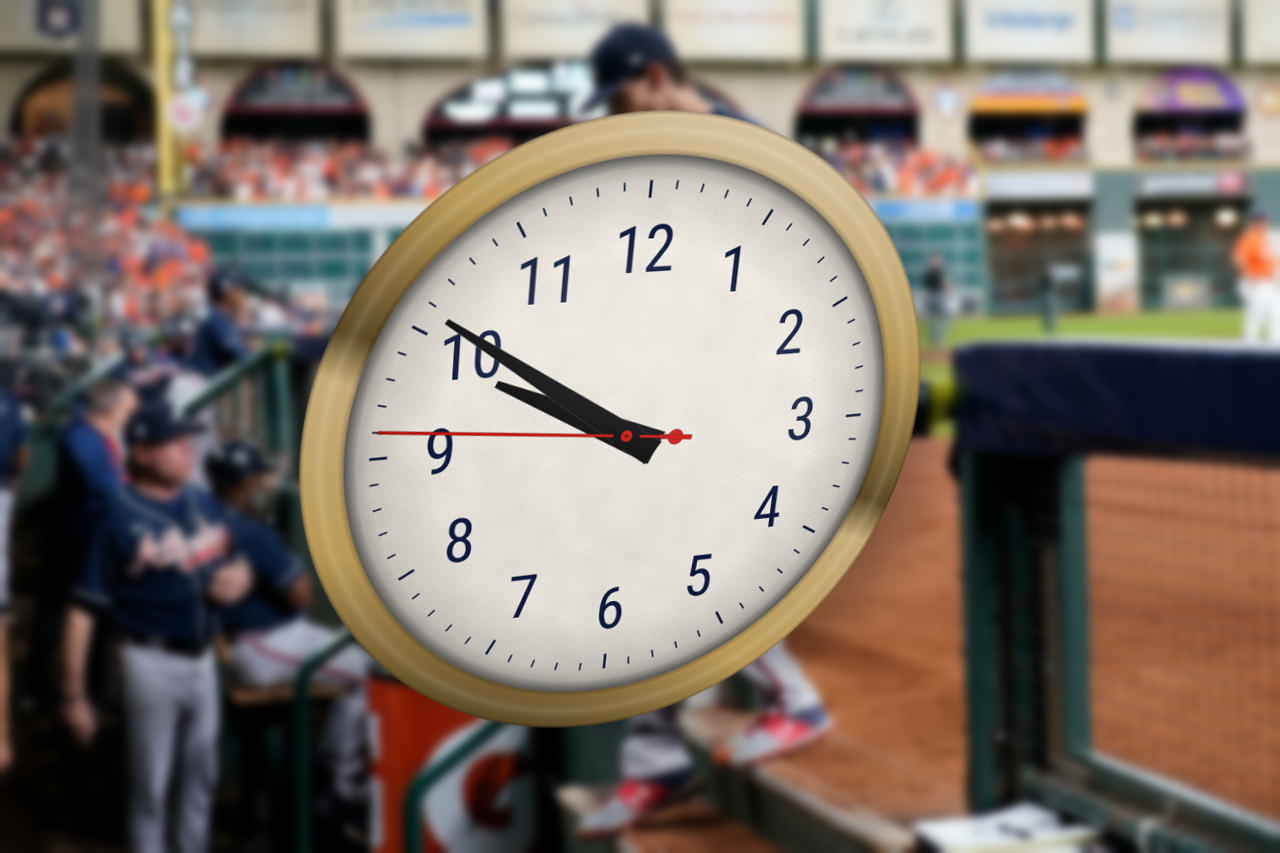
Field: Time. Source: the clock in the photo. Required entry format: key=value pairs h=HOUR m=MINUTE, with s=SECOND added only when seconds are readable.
h=9 m=50 s=46
